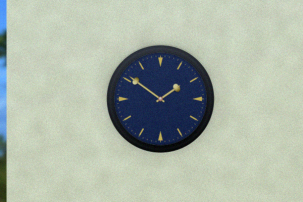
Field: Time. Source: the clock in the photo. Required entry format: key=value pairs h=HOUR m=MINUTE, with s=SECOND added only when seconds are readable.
h=1 m=51
